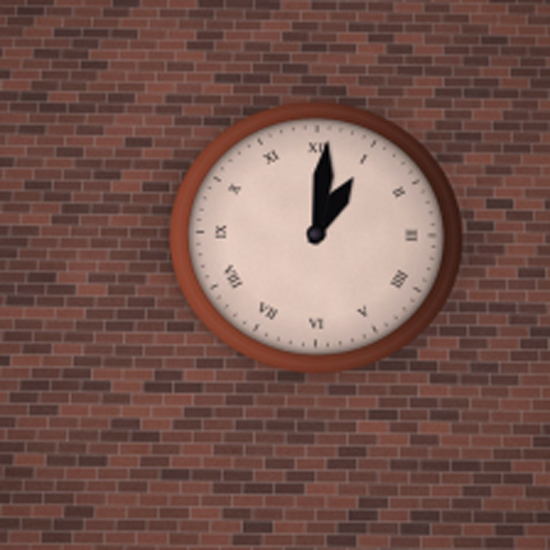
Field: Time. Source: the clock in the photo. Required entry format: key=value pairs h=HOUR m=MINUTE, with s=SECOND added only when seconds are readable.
h=1 m=1
